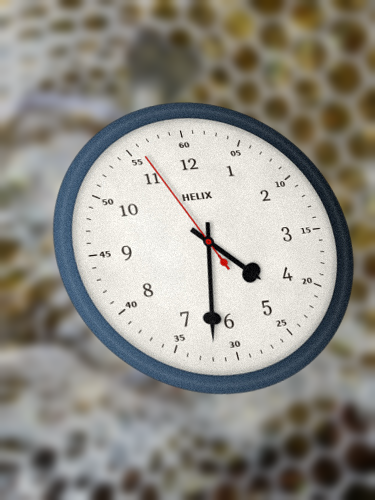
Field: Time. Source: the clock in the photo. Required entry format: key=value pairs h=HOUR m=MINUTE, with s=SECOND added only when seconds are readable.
h=4 m=31 s=56
